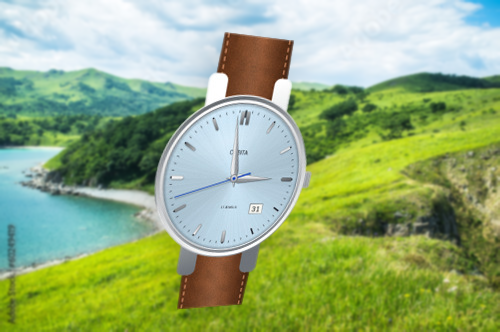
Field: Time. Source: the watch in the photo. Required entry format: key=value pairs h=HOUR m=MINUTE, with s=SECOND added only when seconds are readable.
h=2 m=58 s=42
